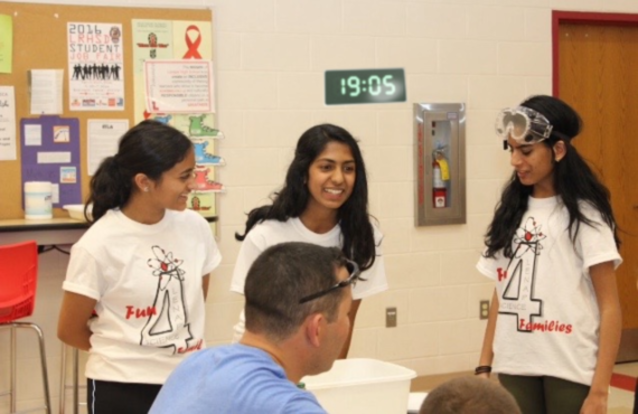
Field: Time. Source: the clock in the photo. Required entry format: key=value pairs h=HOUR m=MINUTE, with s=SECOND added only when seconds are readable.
h=19 m=5
